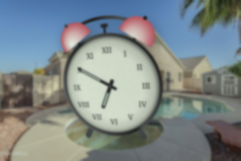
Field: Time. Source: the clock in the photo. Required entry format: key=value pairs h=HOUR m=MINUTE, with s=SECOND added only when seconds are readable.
h=6 m=50
